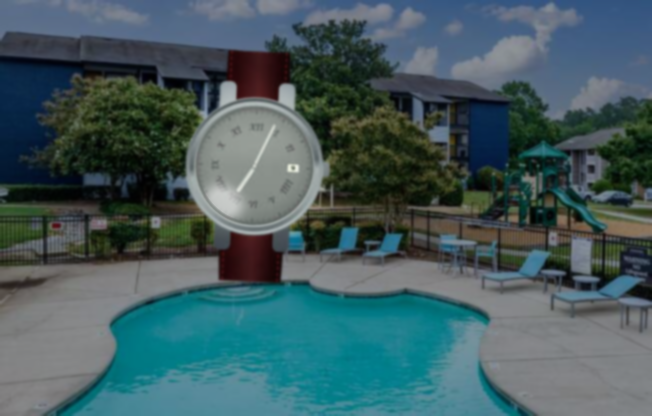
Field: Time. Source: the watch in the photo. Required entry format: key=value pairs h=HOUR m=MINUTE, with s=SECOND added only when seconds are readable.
h=7 m=4
